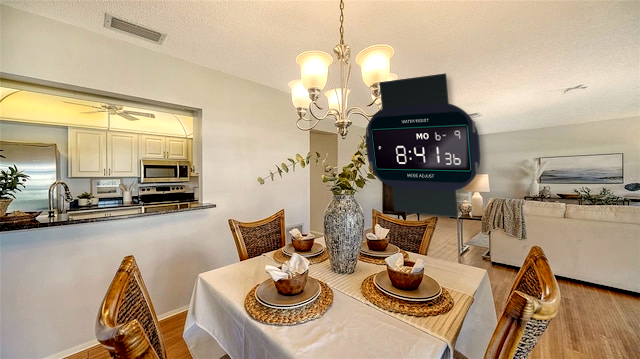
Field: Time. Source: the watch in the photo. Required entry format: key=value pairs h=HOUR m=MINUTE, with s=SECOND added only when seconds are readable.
h=8 m=41 s=36
